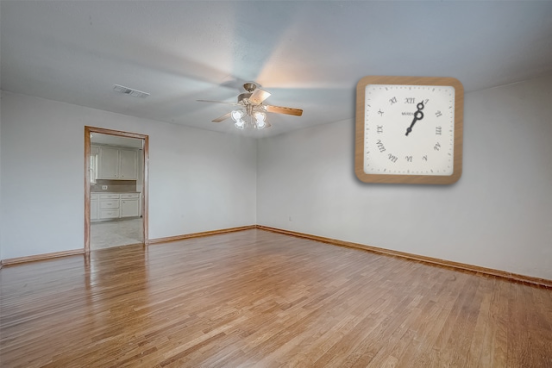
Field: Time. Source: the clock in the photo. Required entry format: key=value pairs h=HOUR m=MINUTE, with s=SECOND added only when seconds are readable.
h=1 m=4
